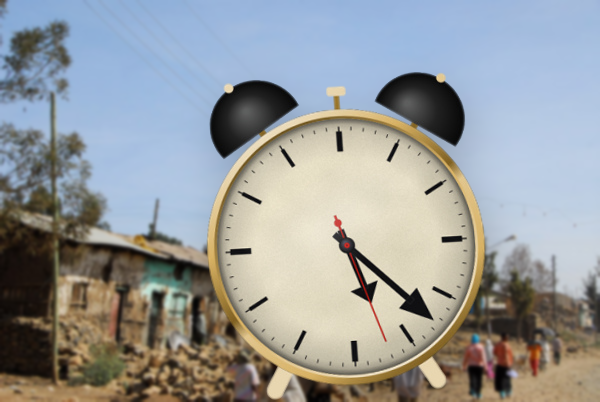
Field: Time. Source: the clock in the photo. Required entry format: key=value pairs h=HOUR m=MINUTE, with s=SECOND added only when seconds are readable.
h=5 m=22 s=27
